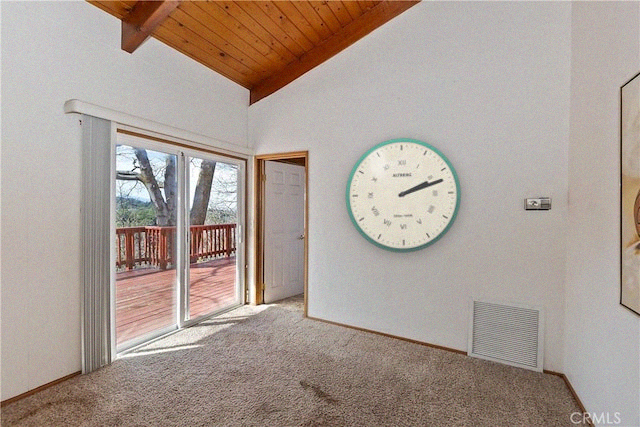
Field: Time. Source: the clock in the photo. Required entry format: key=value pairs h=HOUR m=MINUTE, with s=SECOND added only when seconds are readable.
h=2 m=12
